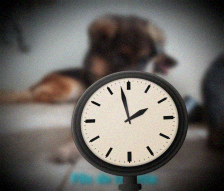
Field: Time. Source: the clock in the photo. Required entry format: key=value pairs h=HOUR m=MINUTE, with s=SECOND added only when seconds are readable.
h=1 m=58
